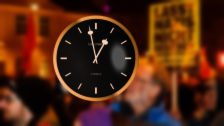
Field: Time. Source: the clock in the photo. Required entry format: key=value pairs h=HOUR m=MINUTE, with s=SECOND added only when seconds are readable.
h=12 m=58
